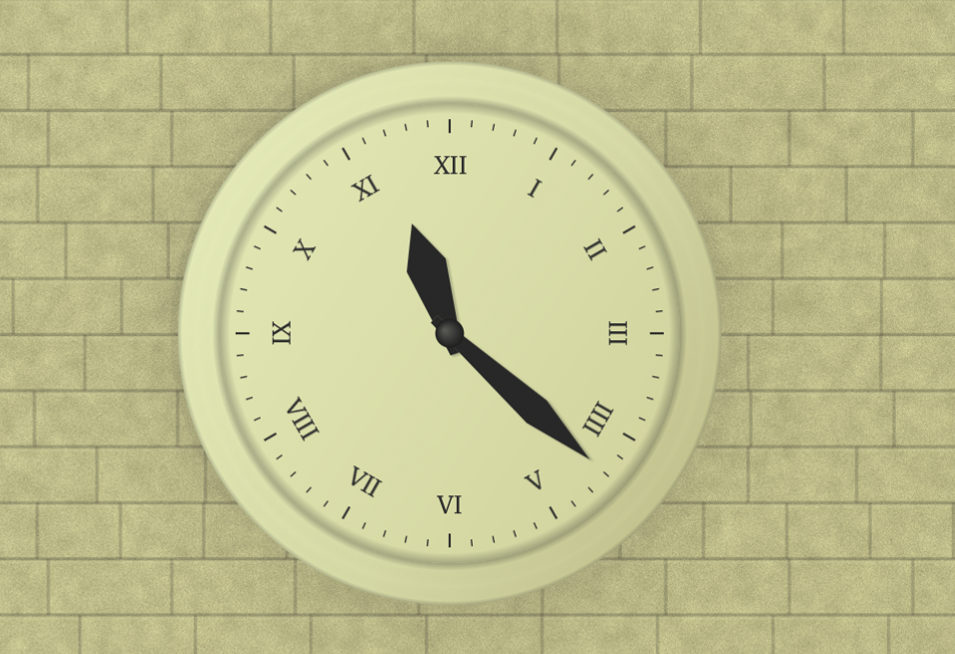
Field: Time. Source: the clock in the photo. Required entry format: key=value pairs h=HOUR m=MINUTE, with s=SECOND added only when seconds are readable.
h=11 m=22
